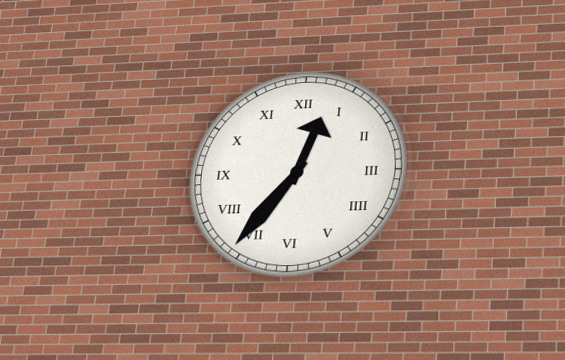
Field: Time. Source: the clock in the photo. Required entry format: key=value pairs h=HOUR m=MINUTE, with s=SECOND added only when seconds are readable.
h=12 m=36
